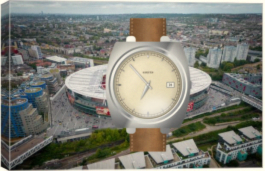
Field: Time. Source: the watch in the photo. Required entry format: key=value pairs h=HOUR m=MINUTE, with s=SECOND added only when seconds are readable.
h=6 m=53
